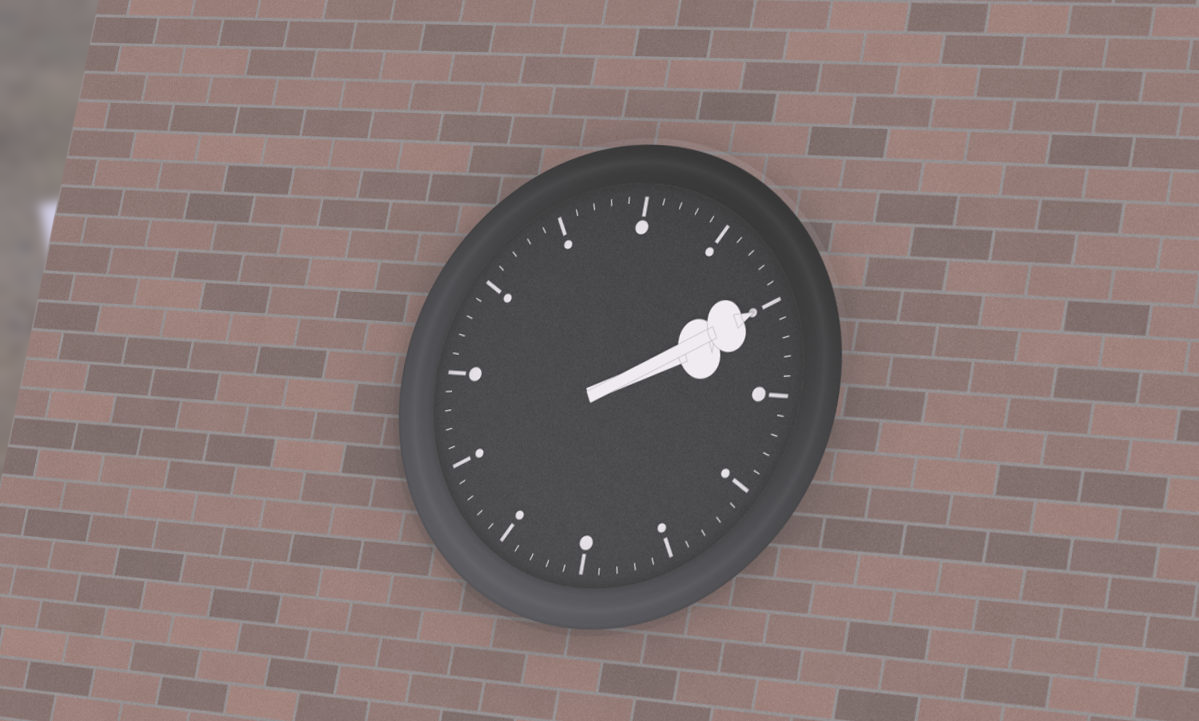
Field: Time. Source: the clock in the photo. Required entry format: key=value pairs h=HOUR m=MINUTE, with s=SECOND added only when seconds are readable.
h=2 m=10
